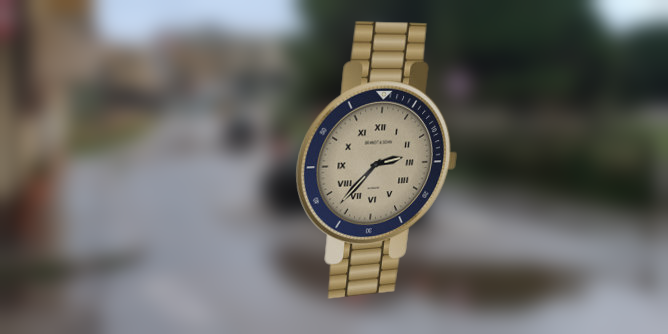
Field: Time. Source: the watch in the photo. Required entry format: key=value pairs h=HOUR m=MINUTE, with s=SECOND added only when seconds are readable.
h=2 m=37
